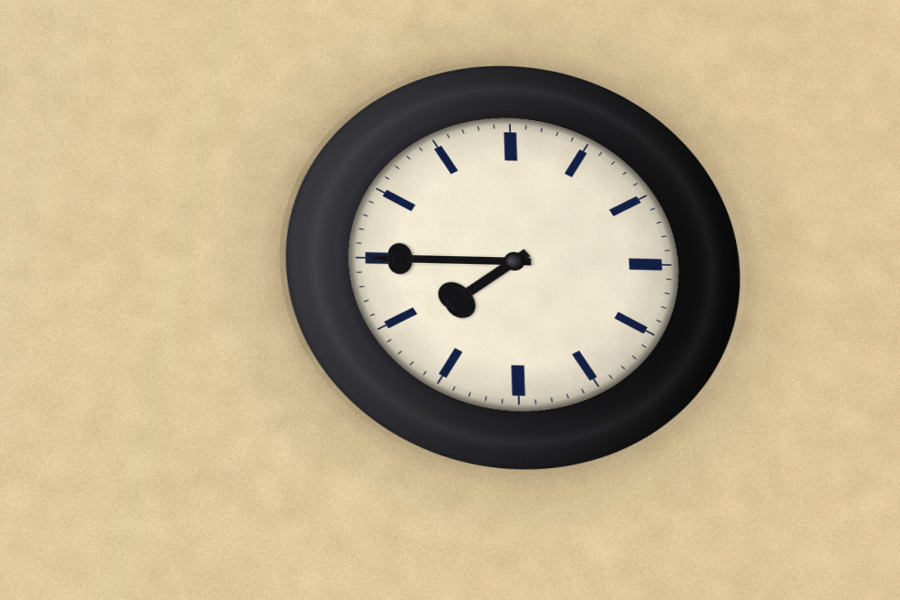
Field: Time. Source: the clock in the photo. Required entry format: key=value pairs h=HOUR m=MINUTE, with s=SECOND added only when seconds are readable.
h=7 m=45
